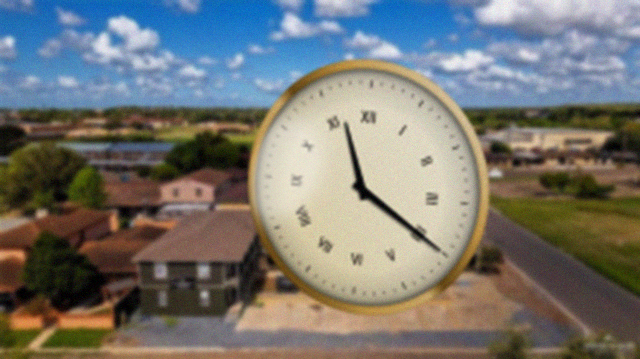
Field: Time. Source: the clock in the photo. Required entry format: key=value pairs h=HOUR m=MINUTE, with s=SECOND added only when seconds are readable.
h=11 m=20
